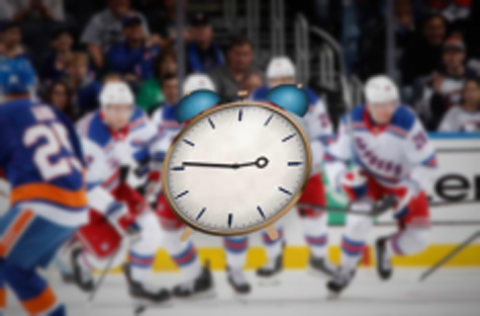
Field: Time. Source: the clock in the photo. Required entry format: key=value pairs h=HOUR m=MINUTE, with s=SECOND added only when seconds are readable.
h=2 m=46
